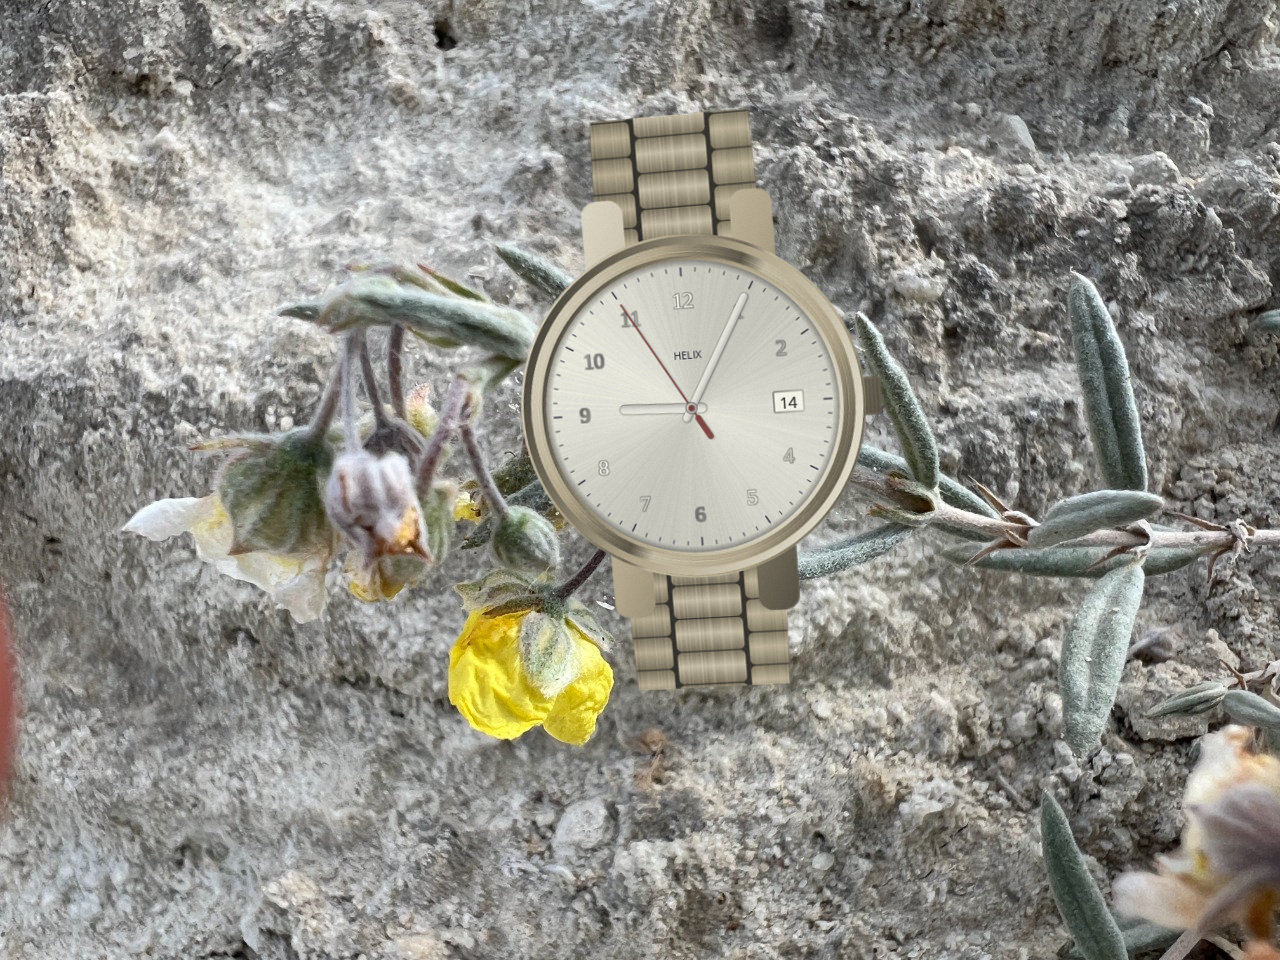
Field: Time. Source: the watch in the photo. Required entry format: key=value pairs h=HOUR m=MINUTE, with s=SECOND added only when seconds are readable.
h=9 m=4 s=55
